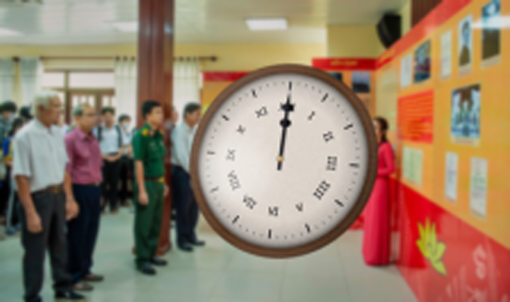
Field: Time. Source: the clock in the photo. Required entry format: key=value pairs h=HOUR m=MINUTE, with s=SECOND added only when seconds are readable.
h=12 m=0
